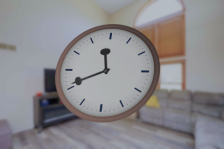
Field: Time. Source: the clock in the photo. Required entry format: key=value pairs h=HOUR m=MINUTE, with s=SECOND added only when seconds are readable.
h=11 m=41
